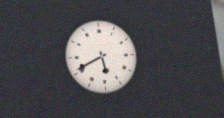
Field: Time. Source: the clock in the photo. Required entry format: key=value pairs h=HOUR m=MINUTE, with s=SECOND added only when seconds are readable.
h=5 m=41
